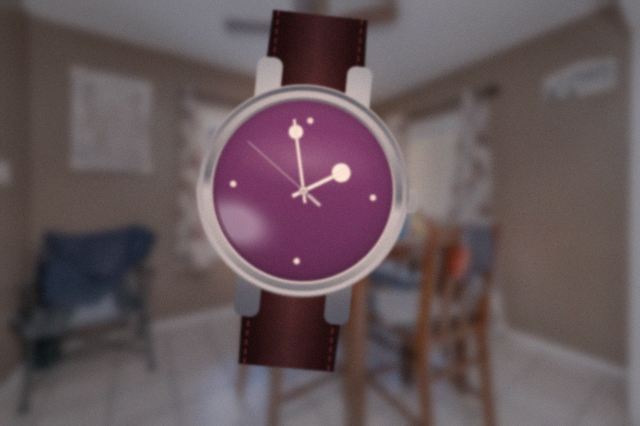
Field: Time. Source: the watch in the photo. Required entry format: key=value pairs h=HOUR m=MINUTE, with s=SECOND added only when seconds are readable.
h=1 m=57 s=51
